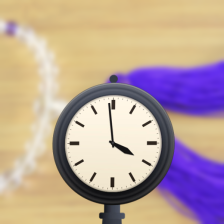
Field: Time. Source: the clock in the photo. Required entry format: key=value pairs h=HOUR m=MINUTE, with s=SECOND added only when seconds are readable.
h=3 m=59
